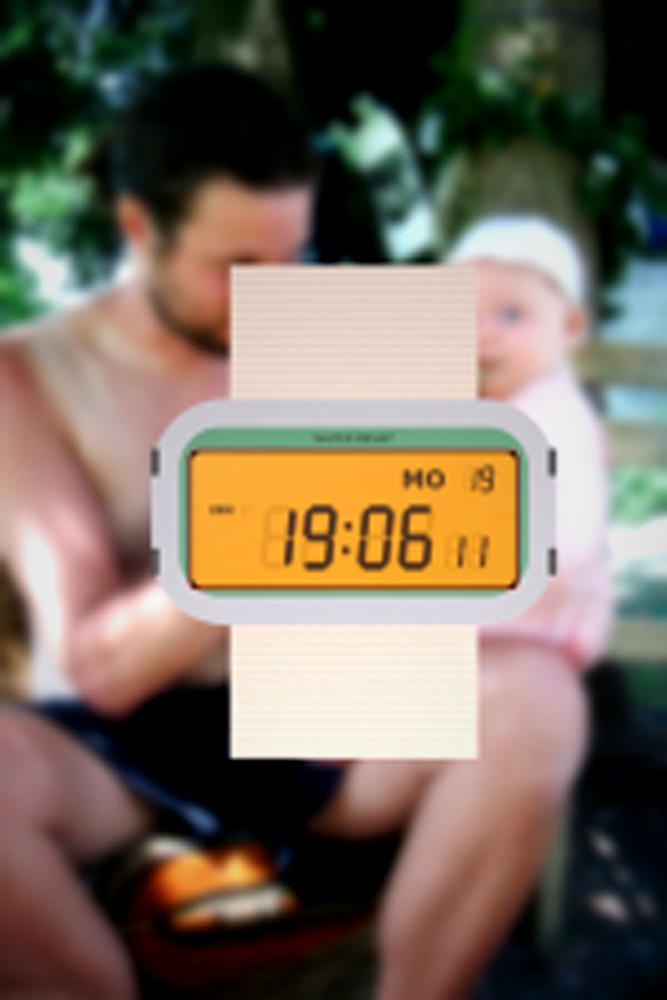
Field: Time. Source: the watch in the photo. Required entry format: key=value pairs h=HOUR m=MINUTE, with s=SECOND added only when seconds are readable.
h=19 m=6 s=11
